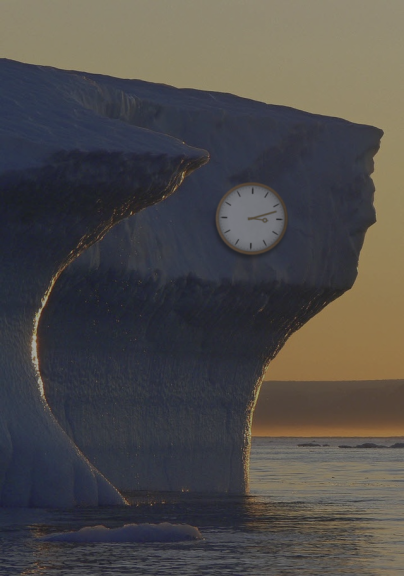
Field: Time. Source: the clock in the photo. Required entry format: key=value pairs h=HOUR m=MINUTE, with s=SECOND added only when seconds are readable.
h=3 m=12
